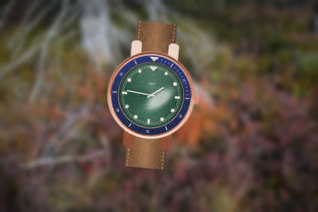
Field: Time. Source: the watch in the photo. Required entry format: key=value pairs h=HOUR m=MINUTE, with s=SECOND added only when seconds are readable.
h=1 m=46
